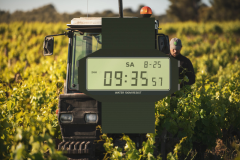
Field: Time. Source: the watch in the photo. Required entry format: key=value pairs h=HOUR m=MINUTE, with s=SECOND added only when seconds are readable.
h=9 m=35 s=57
